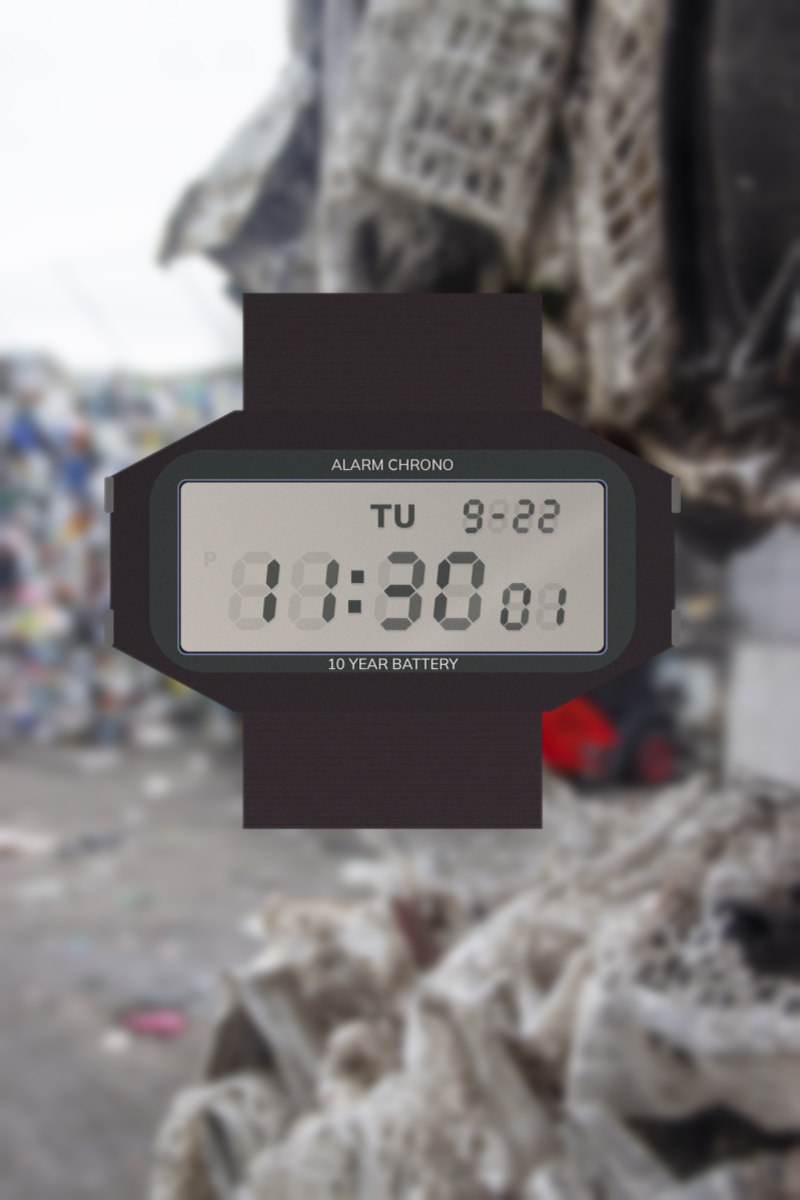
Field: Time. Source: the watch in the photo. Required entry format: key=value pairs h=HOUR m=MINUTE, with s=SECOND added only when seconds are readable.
h=11 m=30 s=1
